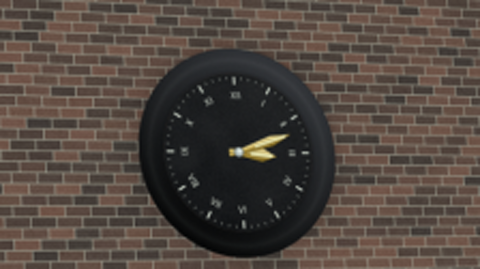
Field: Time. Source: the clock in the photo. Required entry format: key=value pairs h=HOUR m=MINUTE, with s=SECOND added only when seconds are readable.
h=3 m=12
